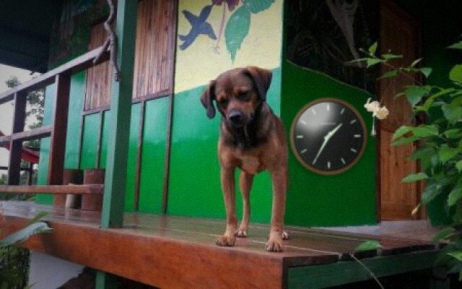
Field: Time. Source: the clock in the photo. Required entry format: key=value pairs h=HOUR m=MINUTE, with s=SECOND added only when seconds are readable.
h=1 m=35
